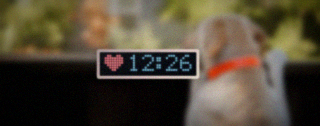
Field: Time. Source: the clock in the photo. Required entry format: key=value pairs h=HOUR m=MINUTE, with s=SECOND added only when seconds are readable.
h=12 m=26
